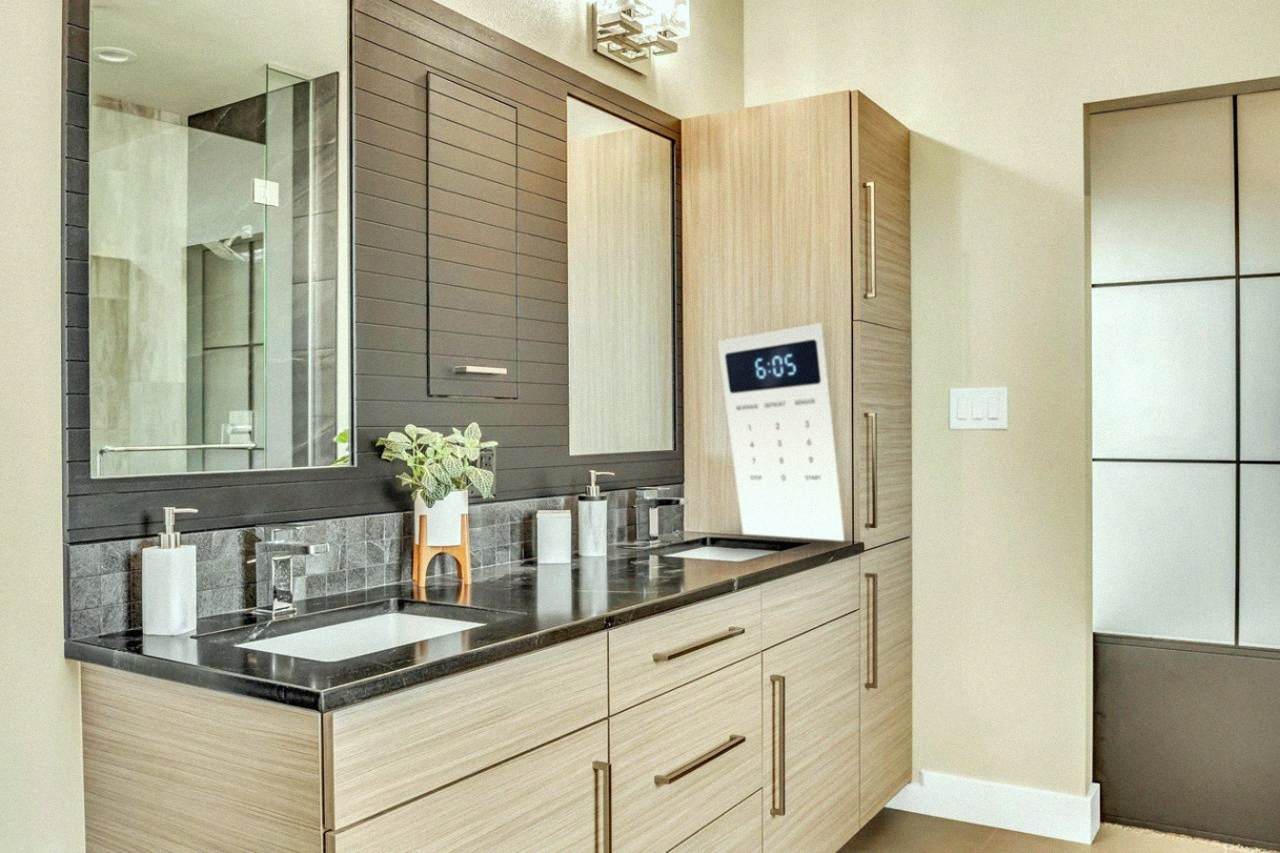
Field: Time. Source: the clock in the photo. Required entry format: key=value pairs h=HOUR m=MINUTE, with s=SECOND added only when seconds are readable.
h=6 m=5
